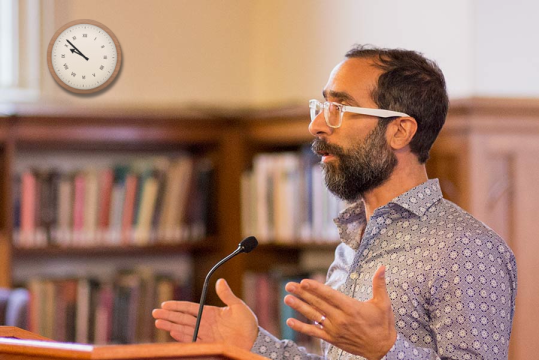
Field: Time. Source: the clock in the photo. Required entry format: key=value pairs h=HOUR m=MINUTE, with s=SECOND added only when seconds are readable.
h=9 m=52
